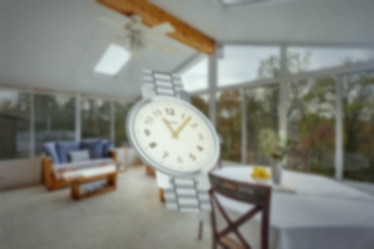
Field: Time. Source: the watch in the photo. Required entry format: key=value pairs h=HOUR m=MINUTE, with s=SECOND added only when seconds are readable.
h=11 m=7
